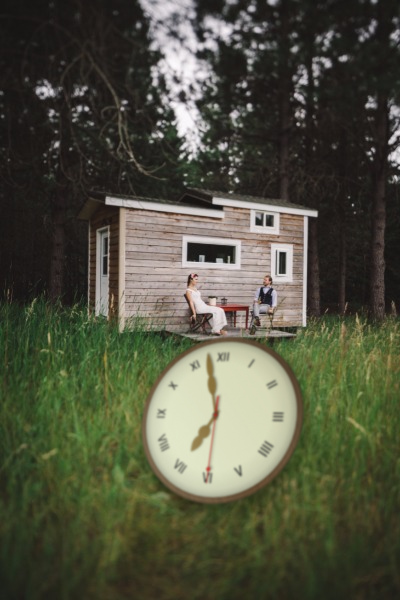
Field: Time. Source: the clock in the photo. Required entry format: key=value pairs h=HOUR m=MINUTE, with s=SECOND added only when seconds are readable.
h=6 m=57 s=30
